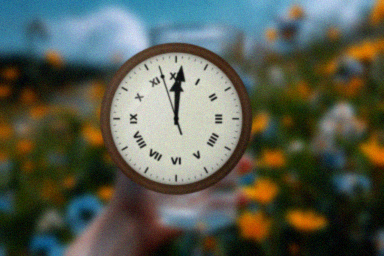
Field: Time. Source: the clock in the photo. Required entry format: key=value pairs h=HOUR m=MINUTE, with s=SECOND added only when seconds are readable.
h=12 m=0 s=57
